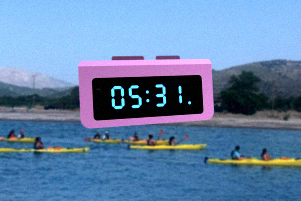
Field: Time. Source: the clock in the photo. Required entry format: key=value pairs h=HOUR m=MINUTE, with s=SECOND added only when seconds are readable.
h=5 m=31
